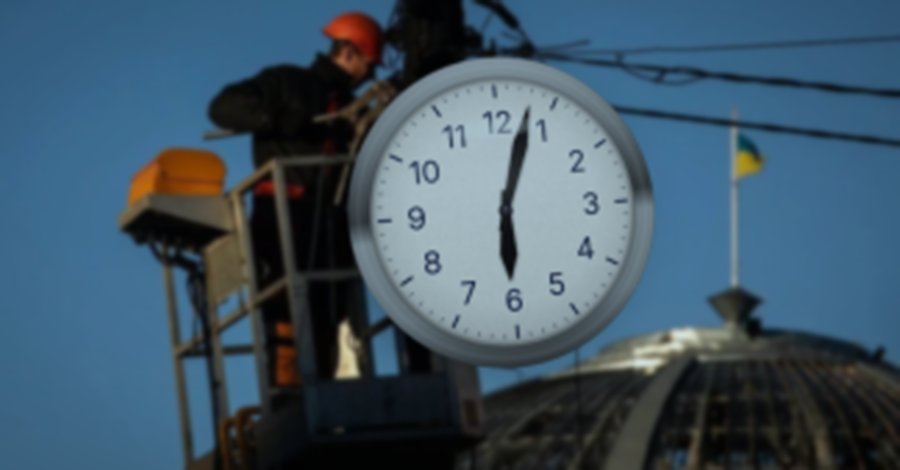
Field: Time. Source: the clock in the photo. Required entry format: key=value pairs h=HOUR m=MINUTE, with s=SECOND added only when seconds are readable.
h=6 m=3
